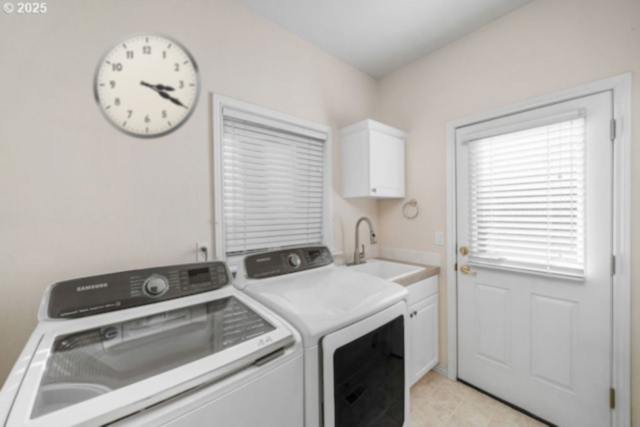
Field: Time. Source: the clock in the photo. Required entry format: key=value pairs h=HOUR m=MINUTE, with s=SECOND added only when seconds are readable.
h=3 m=20
